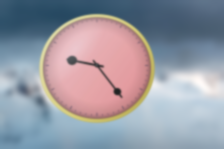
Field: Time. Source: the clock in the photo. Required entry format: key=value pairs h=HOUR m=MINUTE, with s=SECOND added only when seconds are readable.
h=9 m=24
